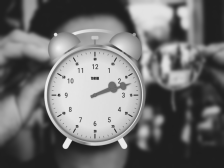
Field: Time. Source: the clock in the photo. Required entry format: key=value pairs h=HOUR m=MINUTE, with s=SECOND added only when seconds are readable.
h=2 m=12
